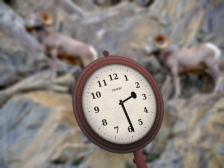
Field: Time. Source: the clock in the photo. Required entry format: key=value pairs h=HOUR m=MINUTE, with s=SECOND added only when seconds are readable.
h=2 m=29
